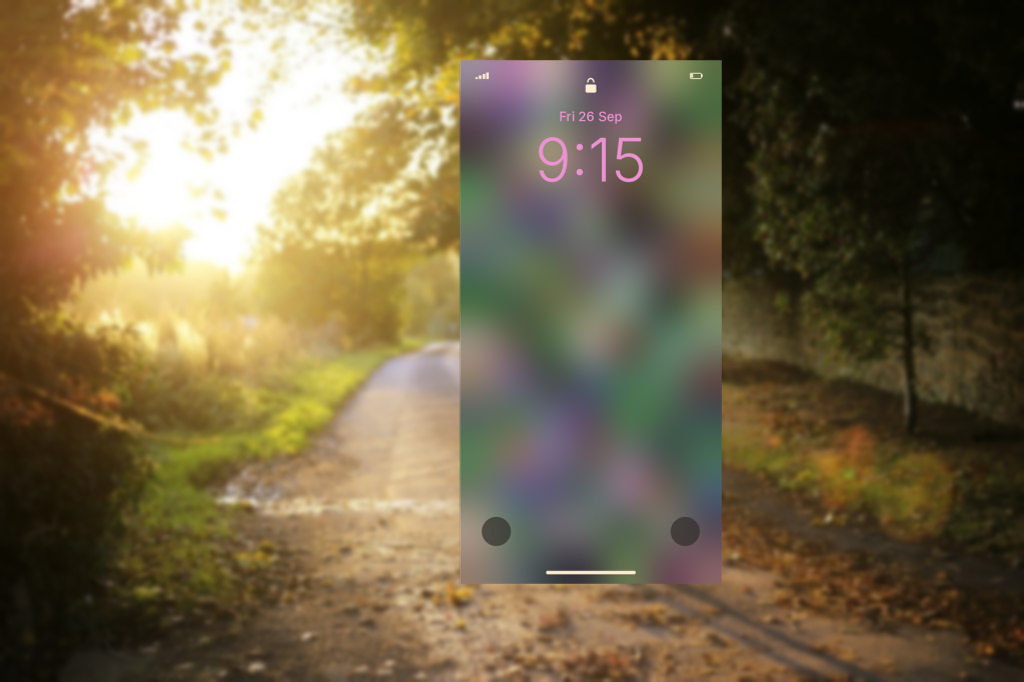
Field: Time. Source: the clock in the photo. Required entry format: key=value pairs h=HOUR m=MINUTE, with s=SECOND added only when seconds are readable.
h=9 m=15
